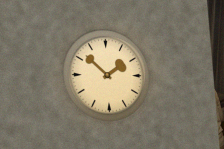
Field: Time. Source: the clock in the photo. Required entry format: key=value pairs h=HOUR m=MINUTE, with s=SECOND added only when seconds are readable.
h=1 m=52
